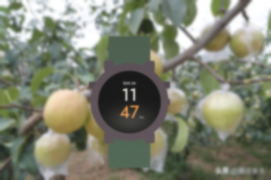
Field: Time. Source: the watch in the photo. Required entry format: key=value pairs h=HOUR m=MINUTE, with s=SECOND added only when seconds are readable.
h=11 m=47
